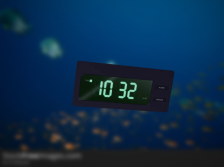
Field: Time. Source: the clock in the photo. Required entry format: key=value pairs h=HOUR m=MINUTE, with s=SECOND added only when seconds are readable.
h=10 m=32
